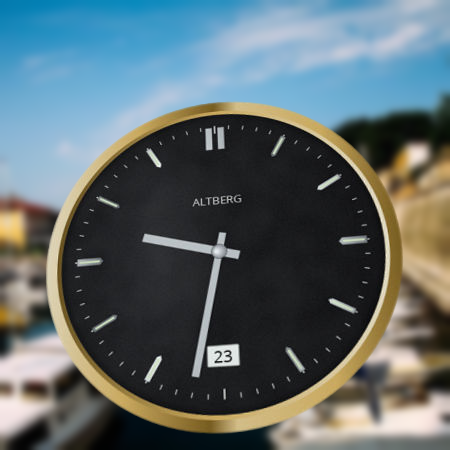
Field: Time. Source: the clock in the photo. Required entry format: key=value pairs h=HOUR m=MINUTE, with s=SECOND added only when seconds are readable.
h=9 m=32
